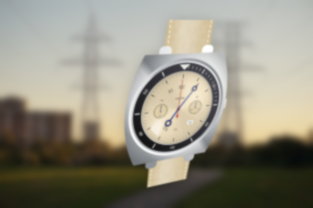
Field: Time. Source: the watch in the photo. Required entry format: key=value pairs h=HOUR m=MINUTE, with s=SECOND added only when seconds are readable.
h=7 m=6
